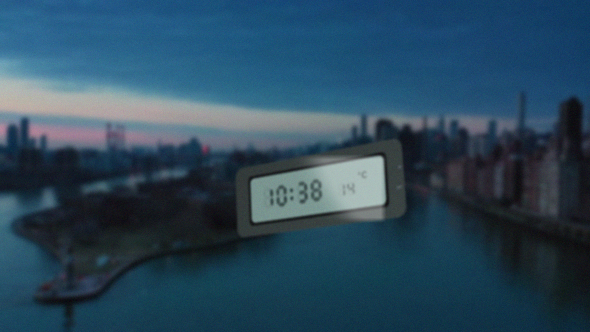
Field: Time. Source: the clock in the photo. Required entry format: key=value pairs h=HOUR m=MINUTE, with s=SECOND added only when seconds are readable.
h=10 m=38
